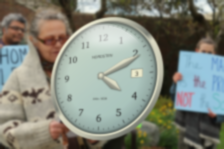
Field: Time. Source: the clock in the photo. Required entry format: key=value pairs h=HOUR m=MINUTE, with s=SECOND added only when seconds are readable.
h=4 m=11
